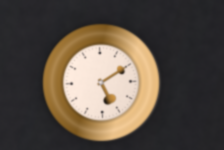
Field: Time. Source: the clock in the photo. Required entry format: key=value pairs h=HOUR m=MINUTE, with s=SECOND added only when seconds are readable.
h=5 m=10
